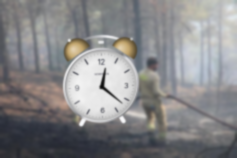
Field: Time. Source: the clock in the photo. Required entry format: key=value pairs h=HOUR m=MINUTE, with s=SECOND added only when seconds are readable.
h=12 m=22
